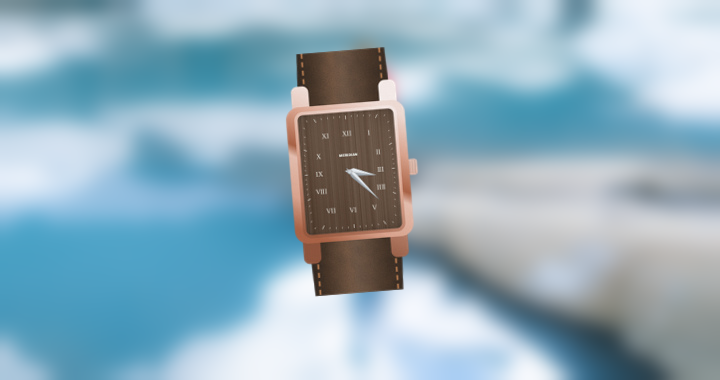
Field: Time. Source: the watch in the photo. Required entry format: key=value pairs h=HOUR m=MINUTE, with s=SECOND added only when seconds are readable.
h=3 m=23
